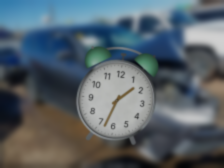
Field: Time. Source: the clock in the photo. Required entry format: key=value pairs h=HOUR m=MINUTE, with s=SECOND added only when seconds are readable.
h=1 m=33
